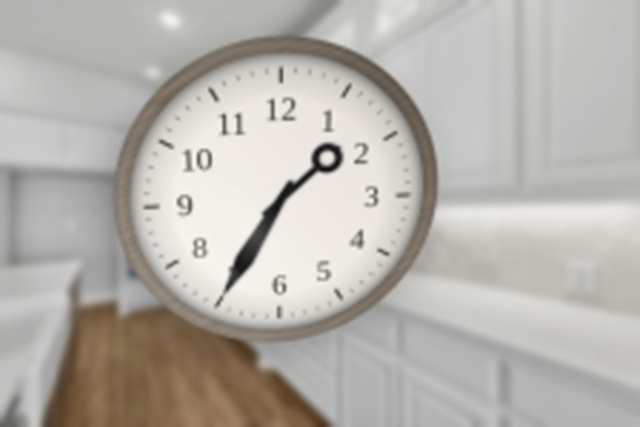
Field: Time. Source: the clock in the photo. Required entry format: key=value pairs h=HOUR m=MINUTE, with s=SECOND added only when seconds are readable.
h=1 m=35
